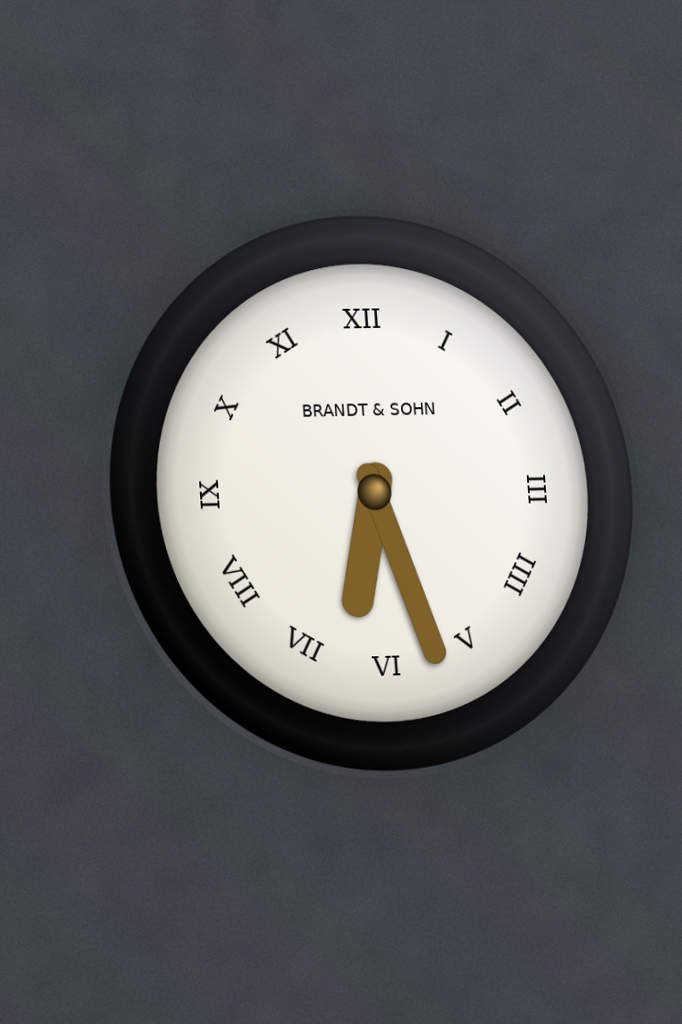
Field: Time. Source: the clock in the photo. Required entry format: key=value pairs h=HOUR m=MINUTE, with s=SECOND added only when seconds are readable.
h=6 m=27
